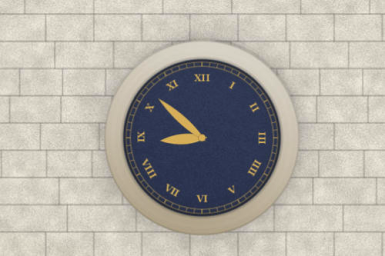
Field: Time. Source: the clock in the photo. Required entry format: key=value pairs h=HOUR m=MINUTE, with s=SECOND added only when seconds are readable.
h=8 m=52
